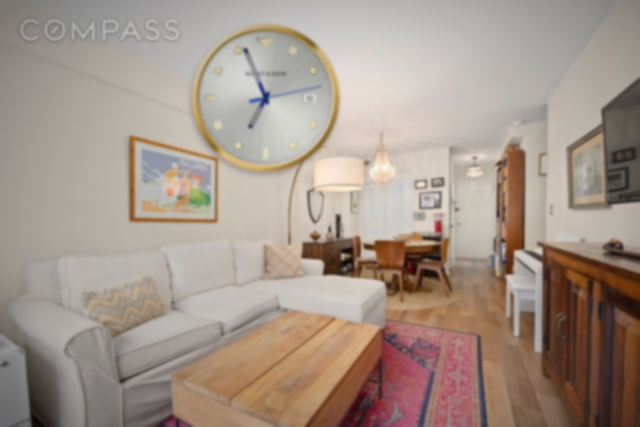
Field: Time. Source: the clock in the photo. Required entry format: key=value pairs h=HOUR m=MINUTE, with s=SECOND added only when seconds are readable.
h=6 m=56 s=13
